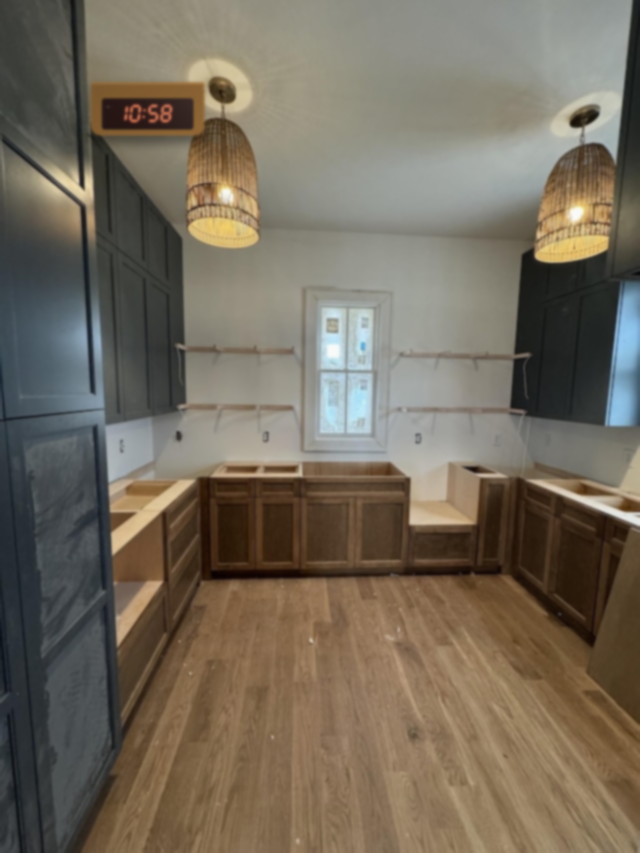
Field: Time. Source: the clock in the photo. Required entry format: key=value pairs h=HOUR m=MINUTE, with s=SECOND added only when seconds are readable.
h=10 m=58
